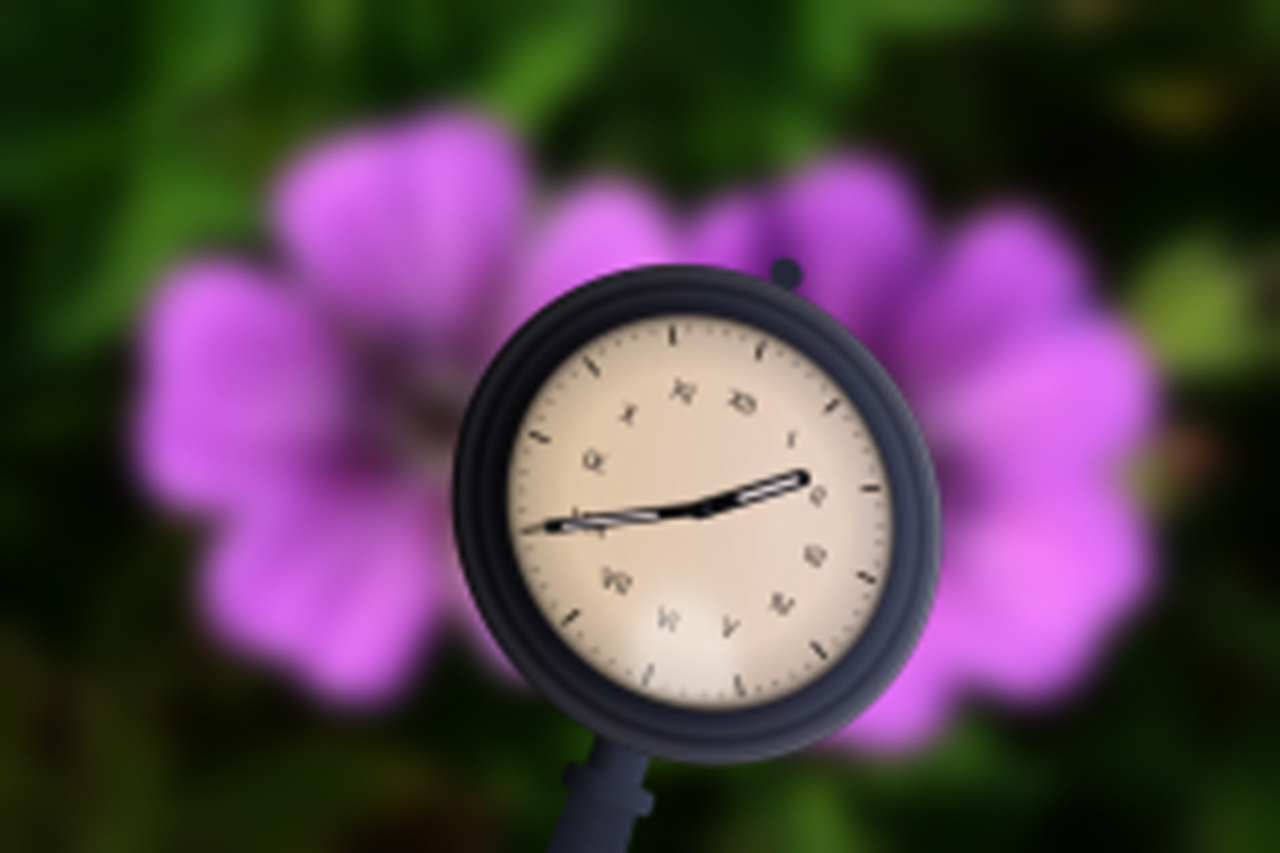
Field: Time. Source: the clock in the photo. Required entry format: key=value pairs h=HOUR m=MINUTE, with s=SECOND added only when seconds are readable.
h=1 m=40
